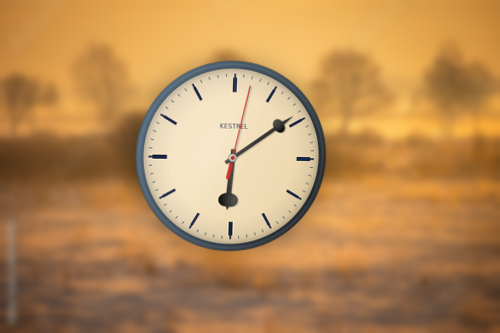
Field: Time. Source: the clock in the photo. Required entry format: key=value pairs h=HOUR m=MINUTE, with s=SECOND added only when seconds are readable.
h=6 m=9 s=2
